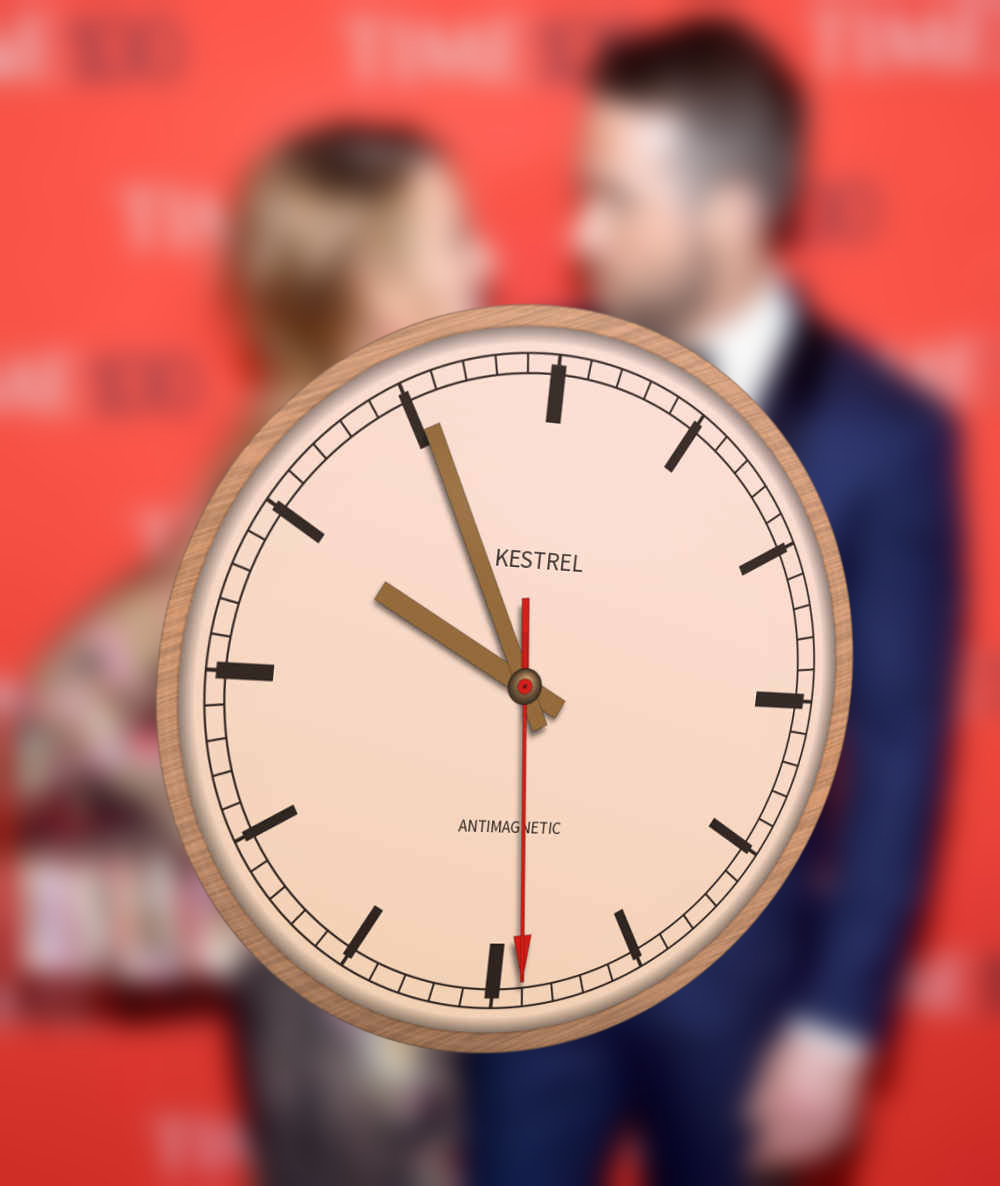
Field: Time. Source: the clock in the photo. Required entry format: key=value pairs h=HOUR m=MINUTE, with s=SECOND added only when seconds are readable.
h=9 m=55 s=29
